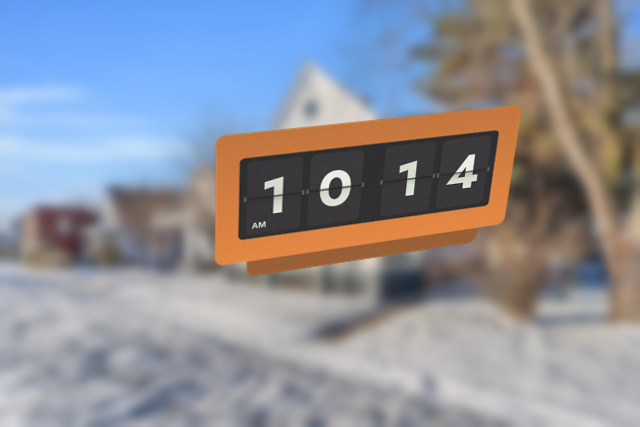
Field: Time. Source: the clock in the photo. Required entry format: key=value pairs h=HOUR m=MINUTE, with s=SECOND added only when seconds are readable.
h=10 m=14
